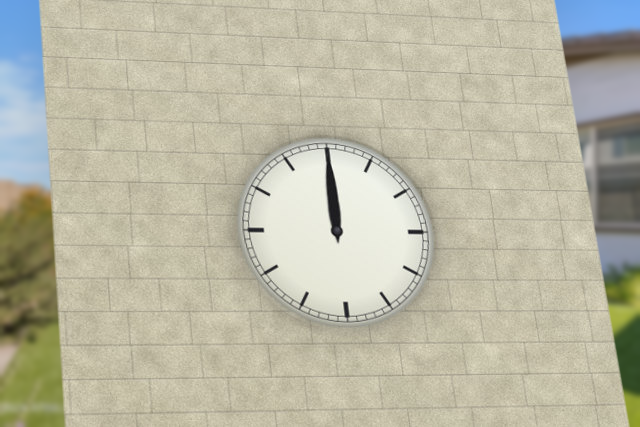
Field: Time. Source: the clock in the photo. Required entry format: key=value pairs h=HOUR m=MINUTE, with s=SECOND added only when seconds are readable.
h=12 m=0
